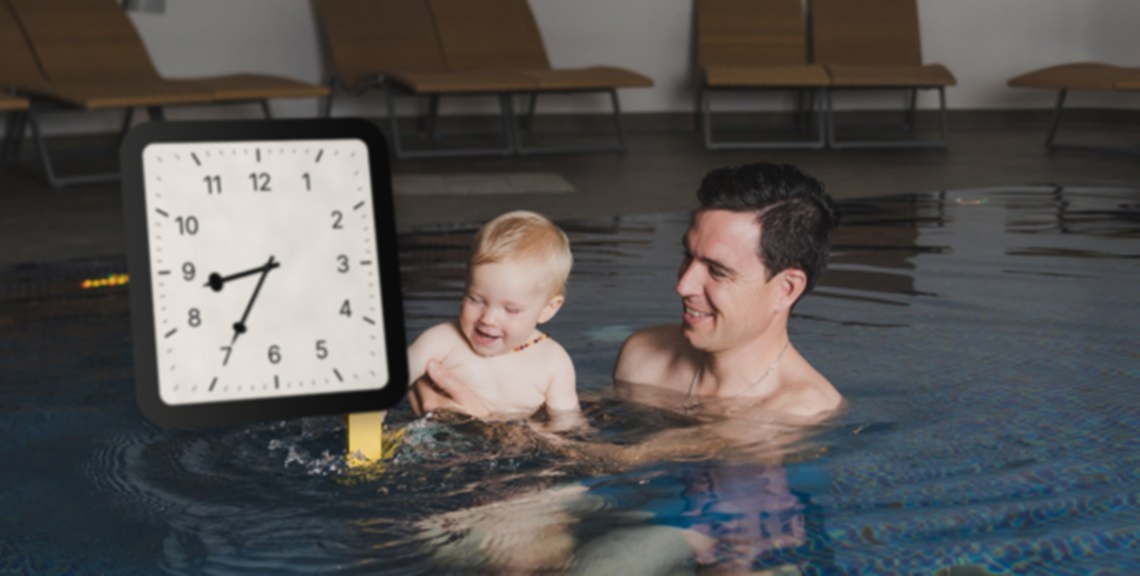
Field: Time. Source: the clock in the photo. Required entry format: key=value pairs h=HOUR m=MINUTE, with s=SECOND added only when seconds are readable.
h=8 m=35
